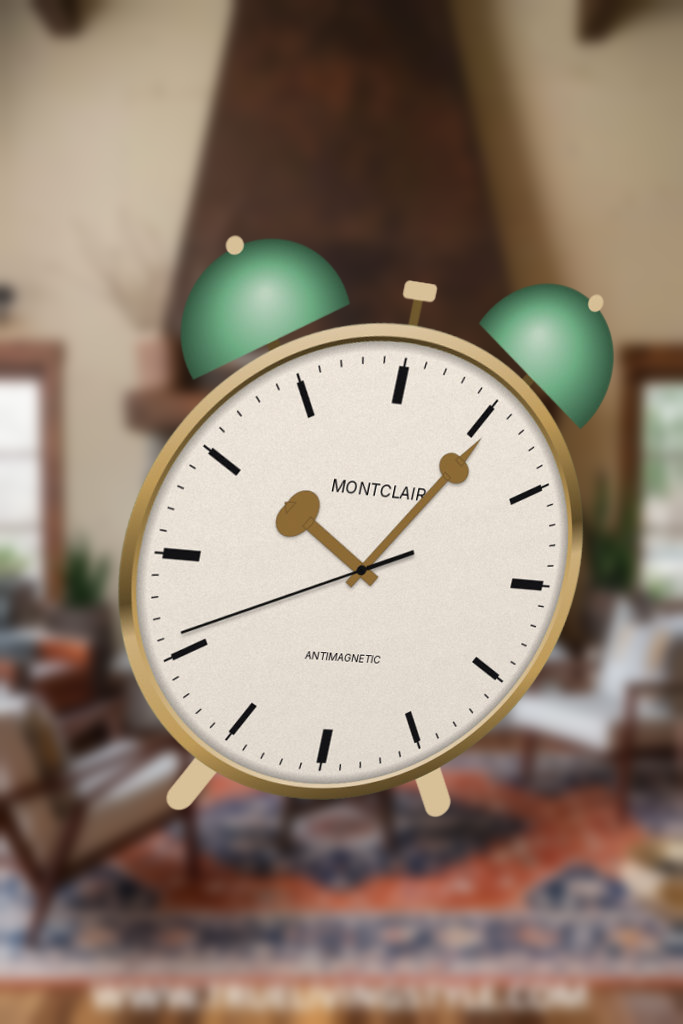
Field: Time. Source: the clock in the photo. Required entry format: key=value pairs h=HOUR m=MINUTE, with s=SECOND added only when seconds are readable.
h=10 m=5 s=41
